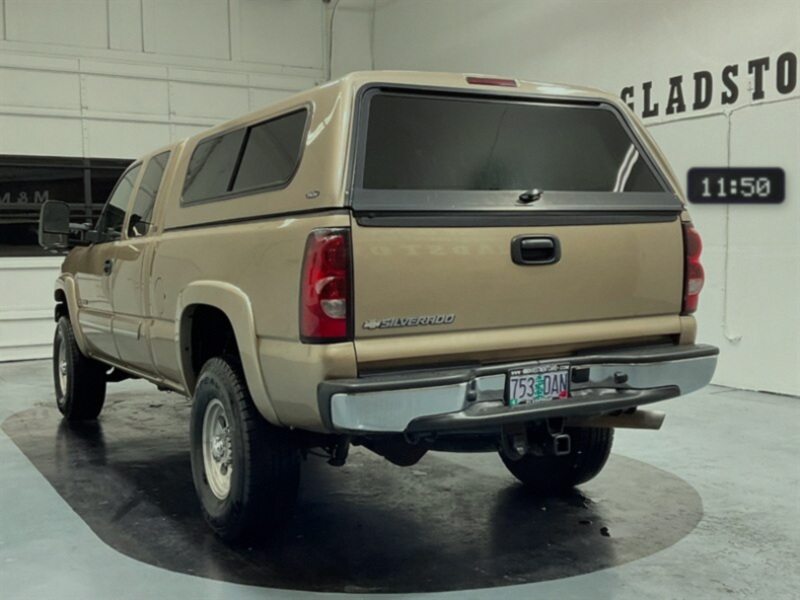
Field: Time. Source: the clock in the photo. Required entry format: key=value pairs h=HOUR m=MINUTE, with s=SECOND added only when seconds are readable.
h=11 m=50
